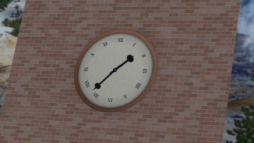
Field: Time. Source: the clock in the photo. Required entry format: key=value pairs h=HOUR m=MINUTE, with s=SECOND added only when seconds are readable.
h=1 m=37
